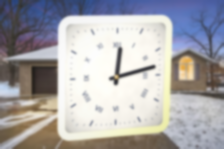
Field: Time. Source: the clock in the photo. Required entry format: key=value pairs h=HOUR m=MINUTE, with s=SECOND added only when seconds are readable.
h=12 m=13
